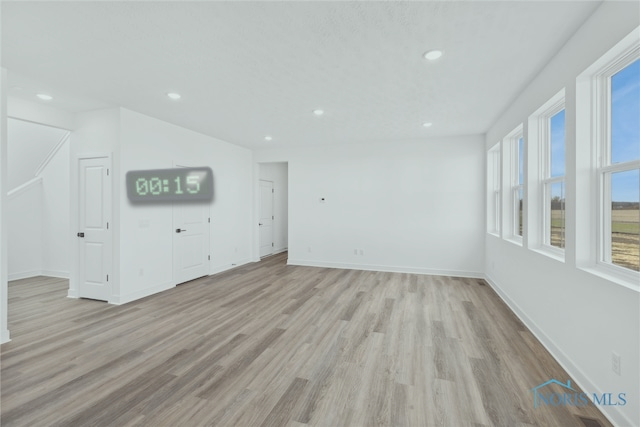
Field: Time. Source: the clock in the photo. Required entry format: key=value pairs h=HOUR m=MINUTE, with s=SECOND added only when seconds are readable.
h=0 m=15
